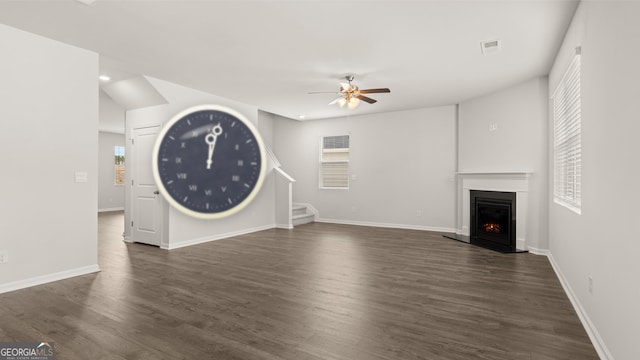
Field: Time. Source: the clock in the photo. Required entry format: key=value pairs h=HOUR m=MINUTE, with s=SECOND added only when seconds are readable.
h=12 m=2
